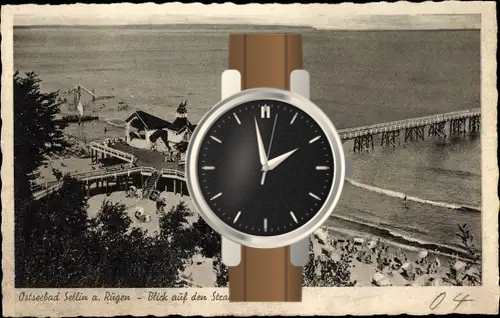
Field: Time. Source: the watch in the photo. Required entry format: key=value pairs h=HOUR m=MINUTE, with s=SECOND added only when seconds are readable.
h=1 m=58 s=2
